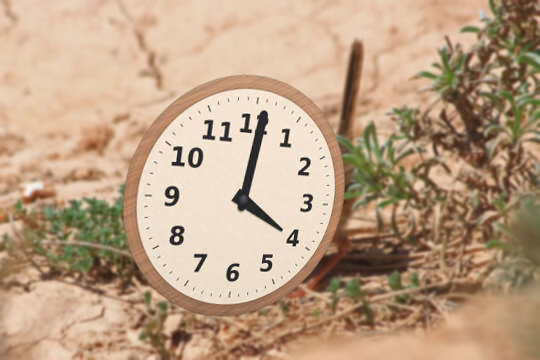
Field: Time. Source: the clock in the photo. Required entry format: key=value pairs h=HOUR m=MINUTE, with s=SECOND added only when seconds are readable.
h=4 m=1
